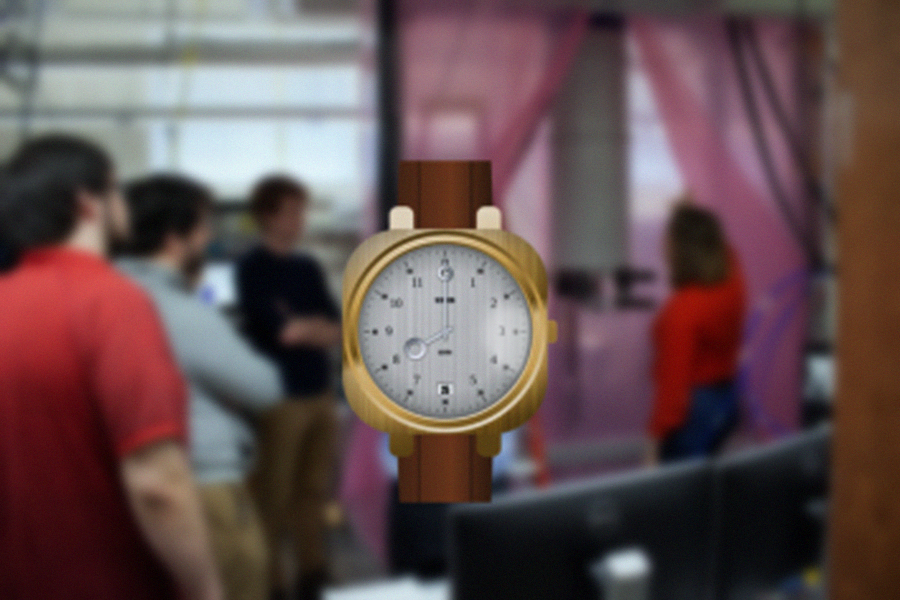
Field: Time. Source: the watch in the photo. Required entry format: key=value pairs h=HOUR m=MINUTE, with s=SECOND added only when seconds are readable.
h=8 m=0
